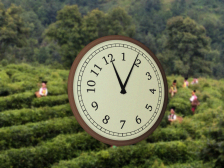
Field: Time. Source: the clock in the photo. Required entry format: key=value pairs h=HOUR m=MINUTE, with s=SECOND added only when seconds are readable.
h=12 m=9
